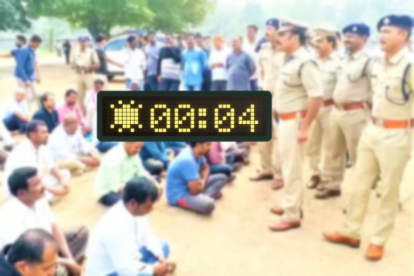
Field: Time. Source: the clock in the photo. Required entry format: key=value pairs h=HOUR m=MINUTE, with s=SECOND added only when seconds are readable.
h=0 m=4
